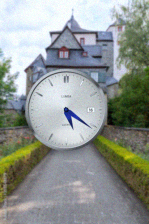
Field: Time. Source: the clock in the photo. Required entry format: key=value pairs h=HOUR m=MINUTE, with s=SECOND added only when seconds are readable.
h=5 m=21
